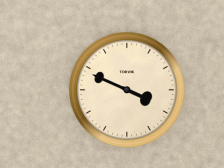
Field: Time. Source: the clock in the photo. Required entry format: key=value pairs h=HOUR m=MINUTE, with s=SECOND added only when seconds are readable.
h=3 m=49
